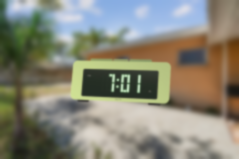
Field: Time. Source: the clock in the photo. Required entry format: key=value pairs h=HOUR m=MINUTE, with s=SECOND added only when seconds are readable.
h=7 m=1
